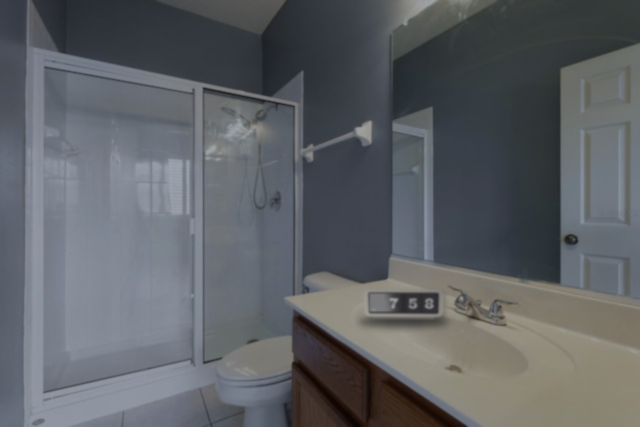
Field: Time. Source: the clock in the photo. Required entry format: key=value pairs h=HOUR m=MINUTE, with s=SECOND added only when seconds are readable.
h=7 m=58
